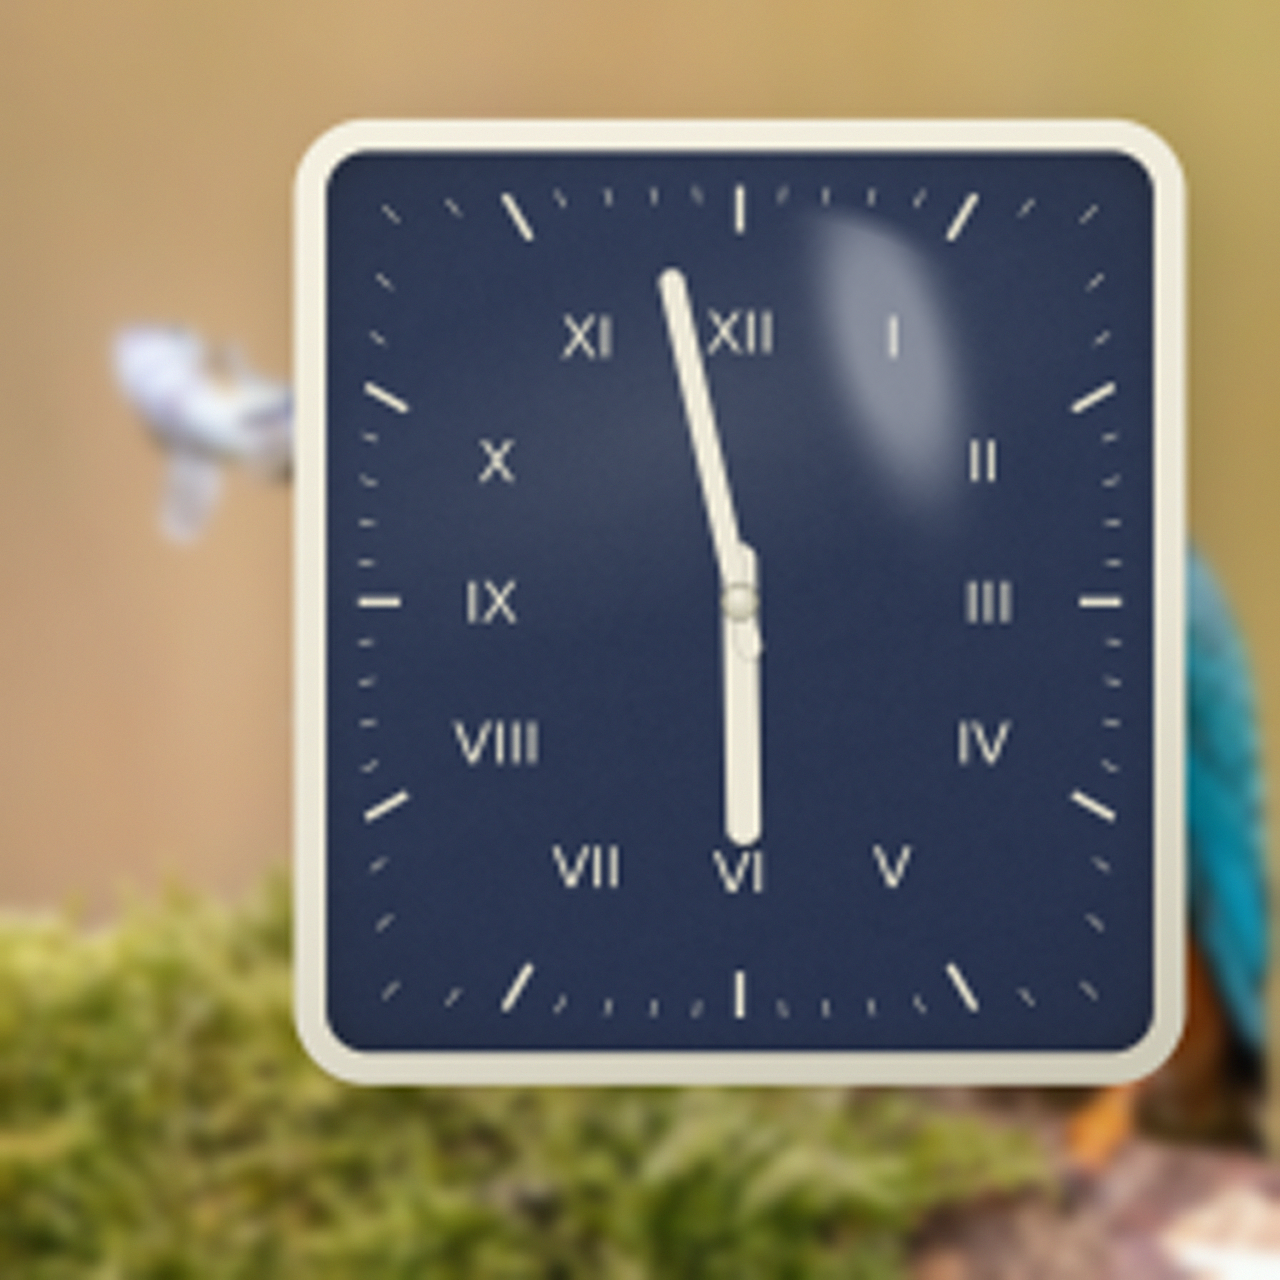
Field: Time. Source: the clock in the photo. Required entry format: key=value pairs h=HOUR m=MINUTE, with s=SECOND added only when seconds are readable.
h=5 m=58
